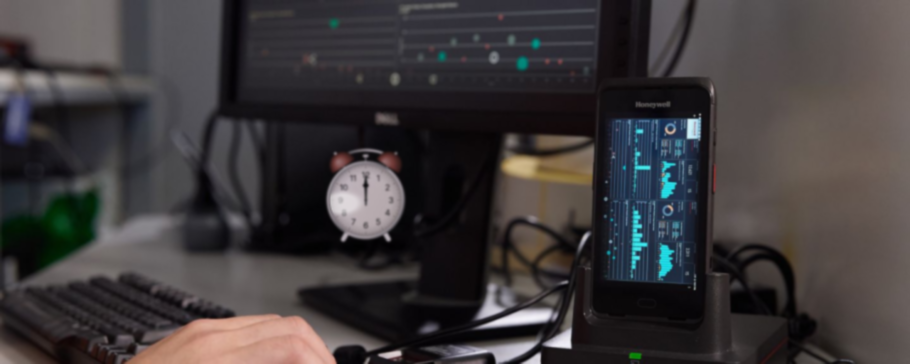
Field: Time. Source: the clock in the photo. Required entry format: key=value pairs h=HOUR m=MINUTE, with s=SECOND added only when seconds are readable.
h=12 m=0
